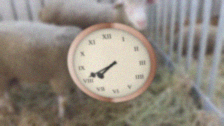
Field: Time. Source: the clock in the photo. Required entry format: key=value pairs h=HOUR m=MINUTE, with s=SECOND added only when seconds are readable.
h=7 m=41
